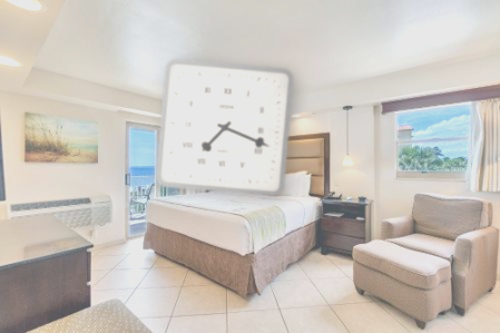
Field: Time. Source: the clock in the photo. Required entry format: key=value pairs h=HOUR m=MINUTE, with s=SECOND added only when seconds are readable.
h=7 m=18
